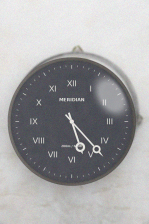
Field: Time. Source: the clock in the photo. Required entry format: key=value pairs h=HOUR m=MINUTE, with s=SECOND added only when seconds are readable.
h=5 m=23
